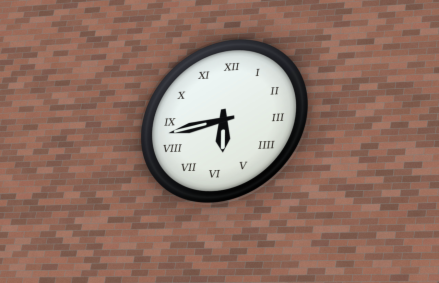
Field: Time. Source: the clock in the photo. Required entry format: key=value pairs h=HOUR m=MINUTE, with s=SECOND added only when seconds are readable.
h=5 m=43
